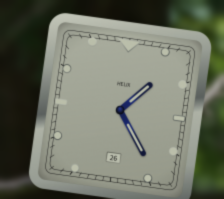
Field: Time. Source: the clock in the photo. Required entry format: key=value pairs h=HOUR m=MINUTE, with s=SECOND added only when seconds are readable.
h=1 m=24
